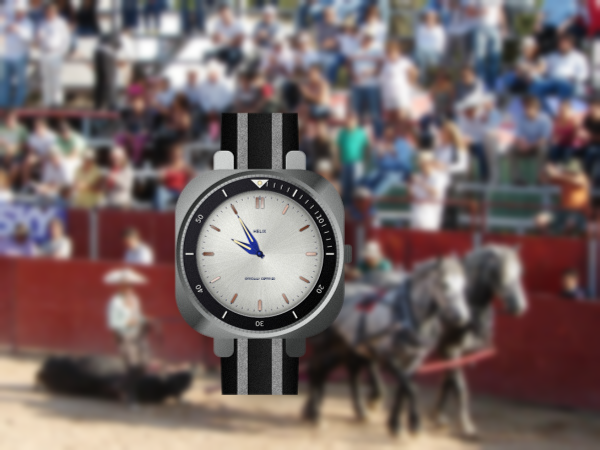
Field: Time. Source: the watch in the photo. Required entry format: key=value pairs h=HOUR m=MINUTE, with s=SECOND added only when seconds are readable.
h=9 m=55
